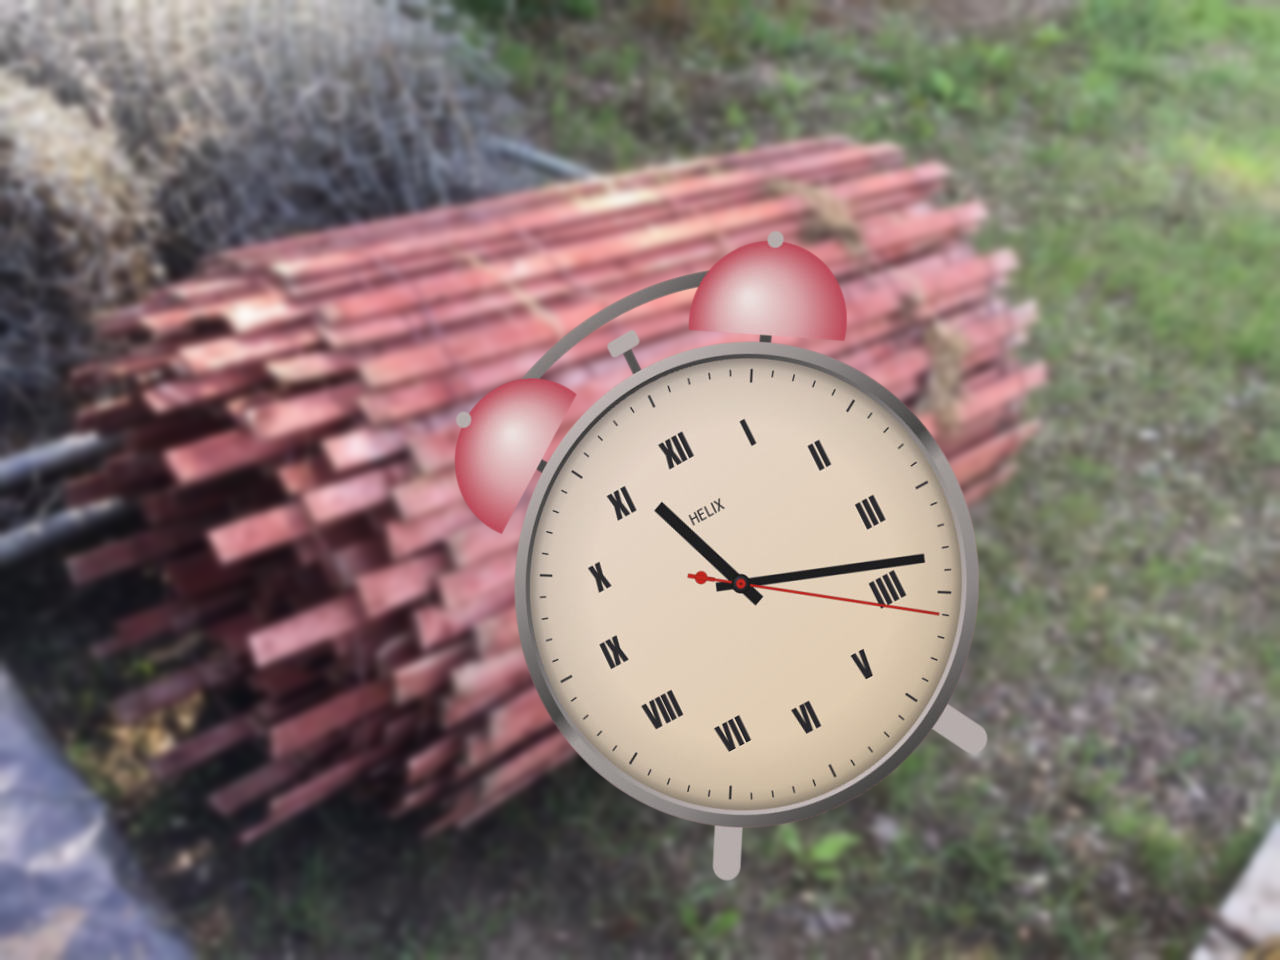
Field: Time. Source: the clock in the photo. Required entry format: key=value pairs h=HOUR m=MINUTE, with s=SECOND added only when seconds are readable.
h=11 m=18 s=21
